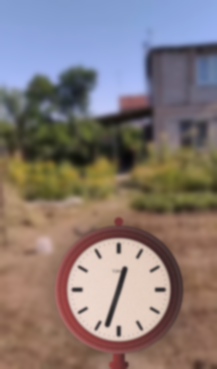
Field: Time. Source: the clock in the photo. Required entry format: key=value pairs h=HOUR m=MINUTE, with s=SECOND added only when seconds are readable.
h=12 m=33
